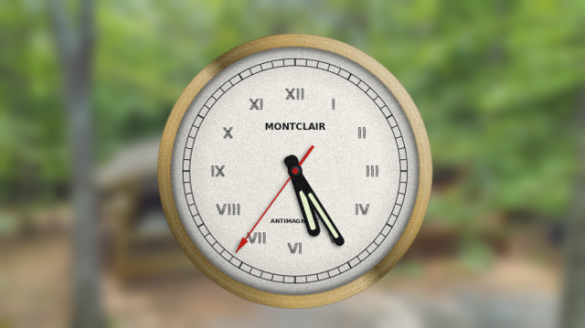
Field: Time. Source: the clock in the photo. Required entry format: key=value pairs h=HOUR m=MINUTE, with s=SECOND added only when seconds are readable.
h=5 m=24 s=36
